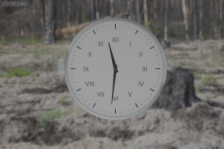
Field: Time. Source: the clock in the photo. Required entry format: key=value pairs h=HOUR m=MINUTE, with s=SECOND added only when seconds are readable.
h=11 m=31
